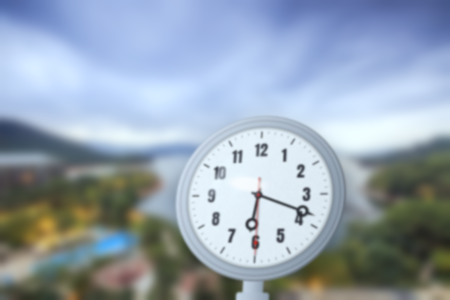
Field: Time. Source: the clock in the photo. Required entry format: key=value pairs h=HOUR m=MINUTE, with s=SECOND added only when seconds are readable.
h=6 m=18 s=30
